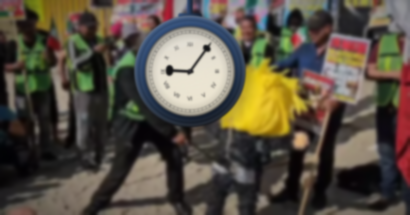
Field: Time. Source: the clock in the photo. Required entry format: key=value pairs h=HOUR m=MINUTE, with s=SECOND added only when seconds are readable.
h=9 m=6
